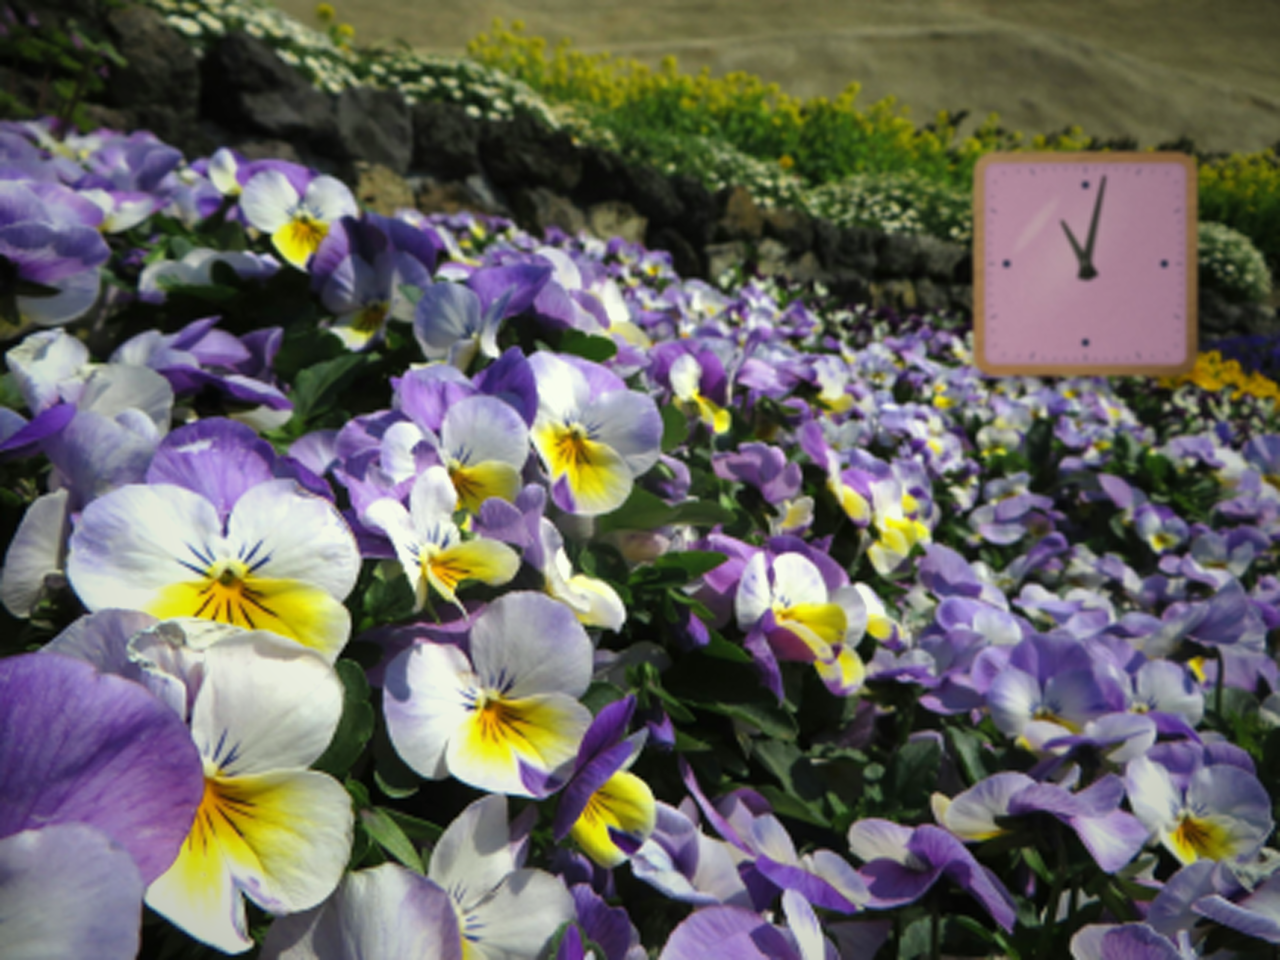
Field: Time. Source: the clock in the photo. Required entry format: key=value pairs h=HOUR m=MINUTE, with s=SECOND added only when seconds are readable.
h=11 m=2
